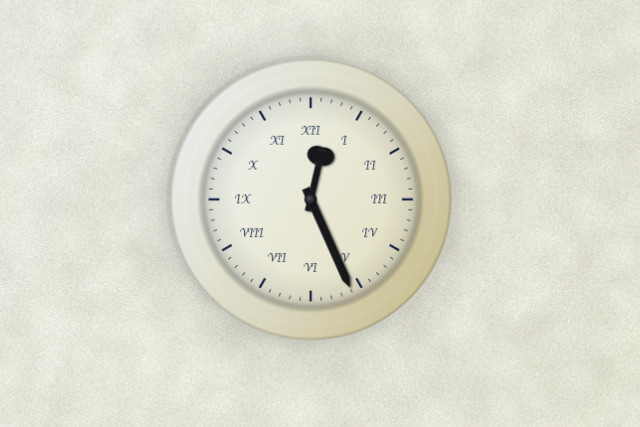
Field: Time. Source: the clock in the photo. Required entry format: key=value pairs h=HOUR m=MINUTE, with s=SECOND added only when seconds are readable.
h=12 m=26
